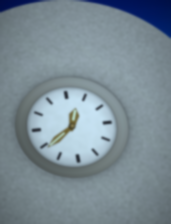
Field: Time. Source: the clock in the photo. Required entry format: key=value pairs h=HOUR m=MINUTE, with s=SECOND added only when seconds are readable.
h=12 m=39
